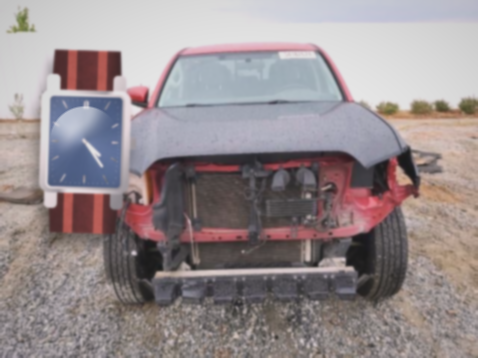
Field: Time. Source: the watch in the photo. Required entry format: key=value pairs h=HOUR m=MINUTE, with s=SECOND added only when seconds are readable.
h=4 m=24
